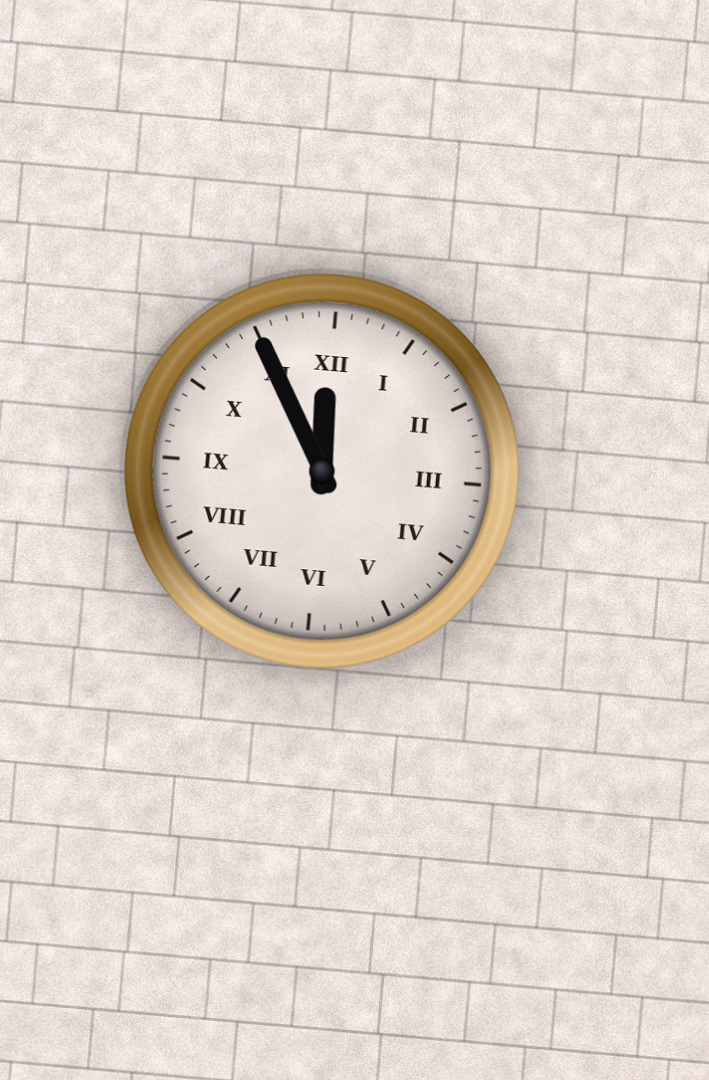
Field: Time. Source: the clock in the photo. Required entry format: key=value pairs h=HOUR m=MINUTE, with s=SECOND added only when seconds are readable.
h=11 m=55
